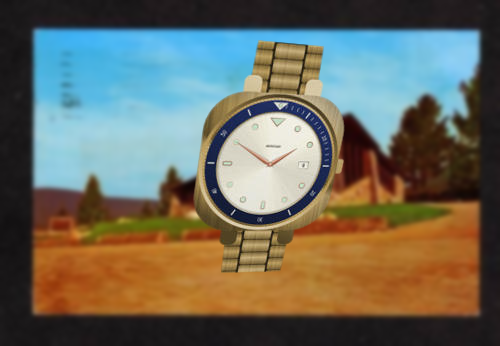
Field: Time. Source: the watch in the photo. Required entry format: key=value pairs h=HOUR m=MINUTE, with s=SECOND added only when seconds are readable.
h=1 m=50
